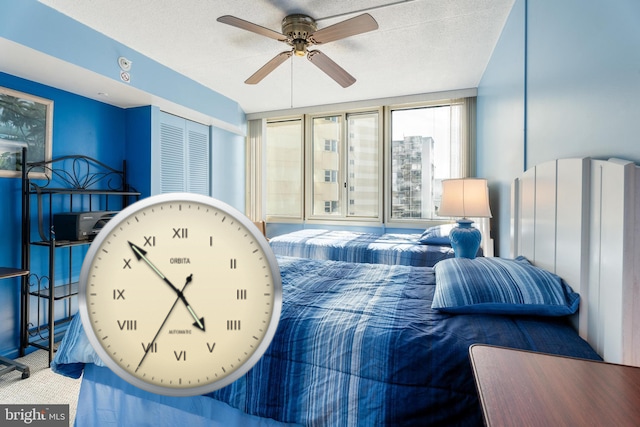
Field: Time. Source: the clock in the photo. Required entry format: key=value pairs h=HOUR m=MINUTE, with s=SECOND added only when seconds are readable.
h=4 m=52 s=35
